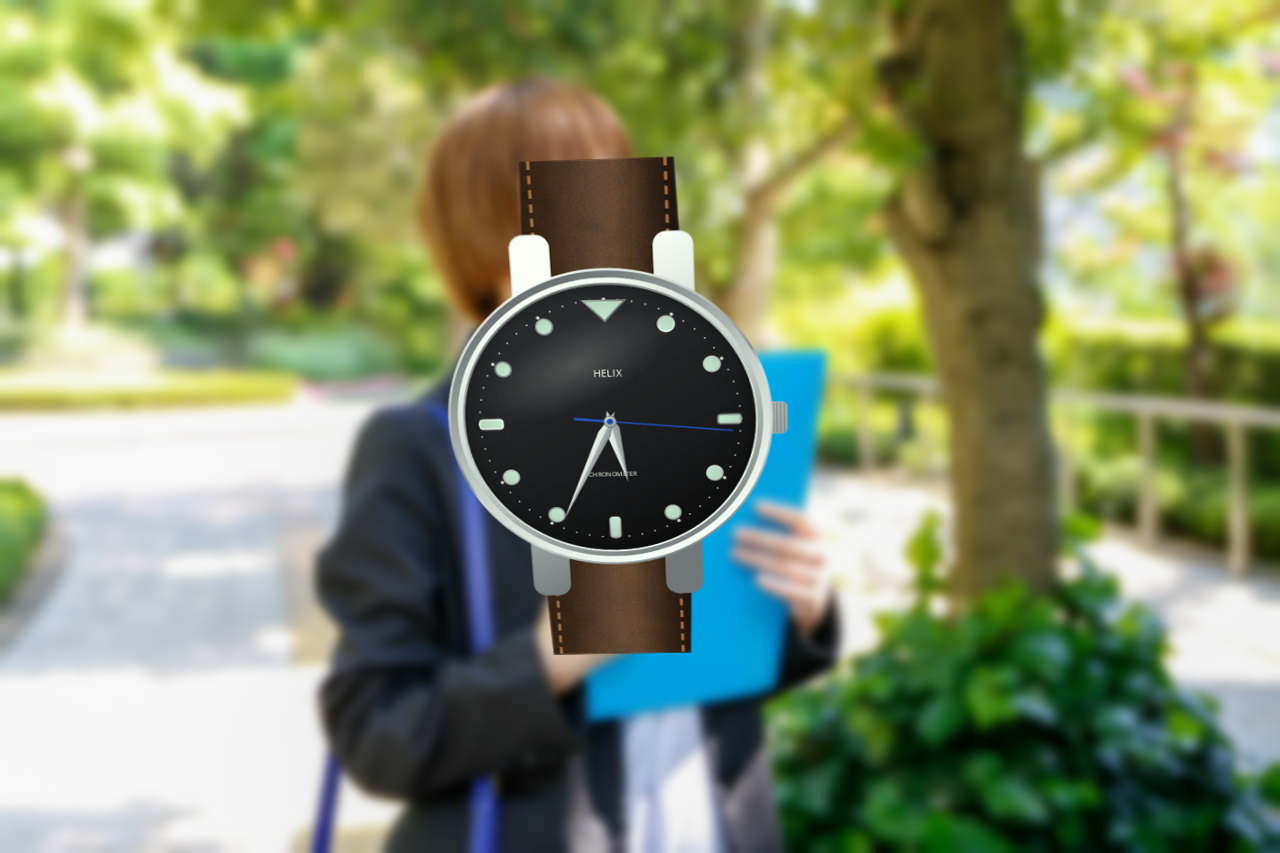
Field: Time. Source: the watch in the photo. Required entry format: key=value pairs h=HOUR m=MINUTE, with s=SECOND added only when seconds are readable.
h=5 m=34 s=16
